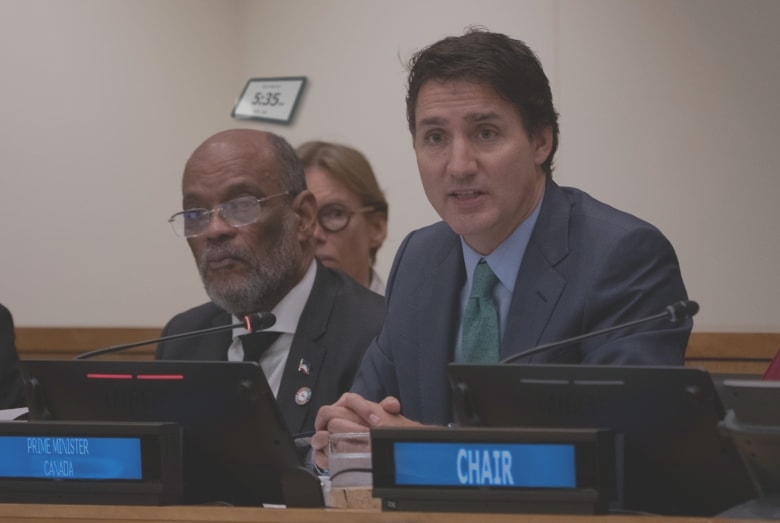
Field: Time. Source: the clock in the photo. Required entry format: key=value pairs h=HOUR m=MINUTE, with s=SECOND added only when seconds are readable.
h=5 m=35
